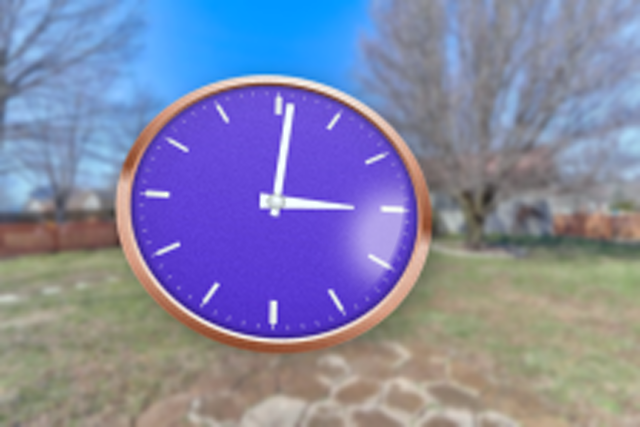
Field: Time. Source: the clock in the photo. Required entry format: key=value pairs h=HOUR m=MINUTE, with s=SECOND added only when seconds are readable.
h=3 m=1
